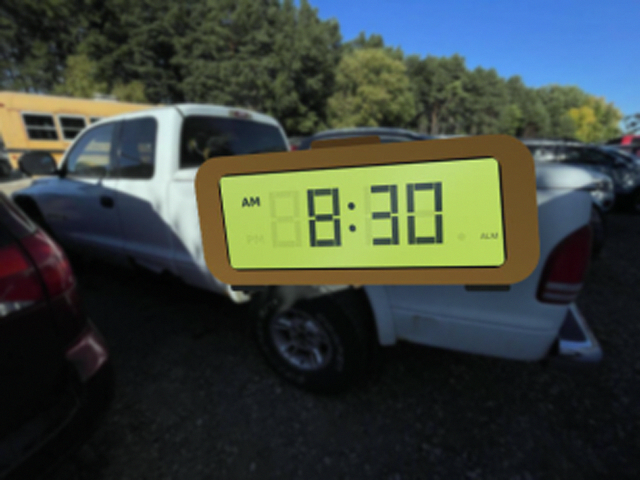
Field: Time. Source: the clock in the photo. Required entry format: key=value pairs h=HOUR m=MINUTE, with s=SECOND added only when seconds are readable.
h=8 m=30
